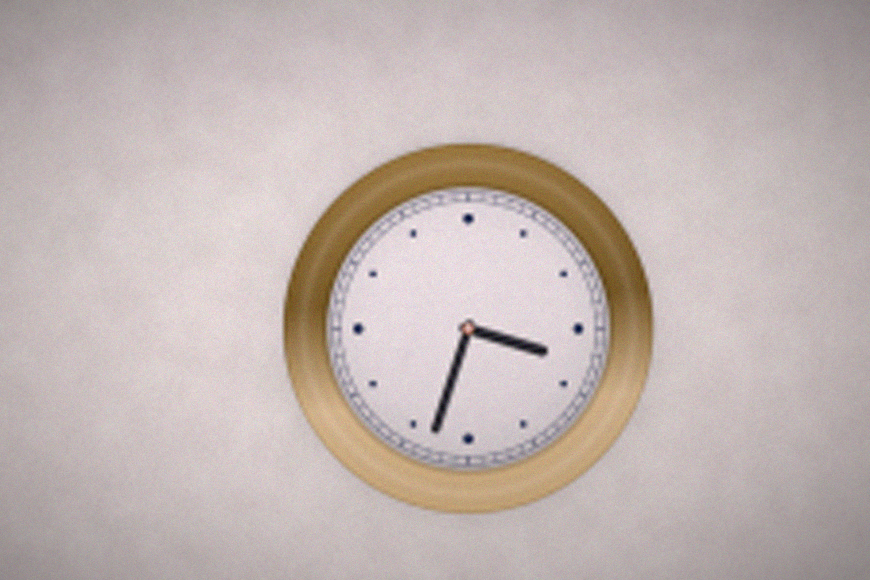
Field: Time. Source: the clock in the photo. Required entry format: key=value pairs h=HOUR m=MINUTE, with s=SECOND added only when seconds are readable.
h=3 m=33
